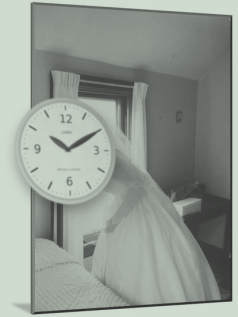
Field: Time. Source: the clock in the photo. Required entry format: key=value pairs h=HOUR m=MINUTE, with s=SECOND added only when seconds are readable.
h=10 m=10
